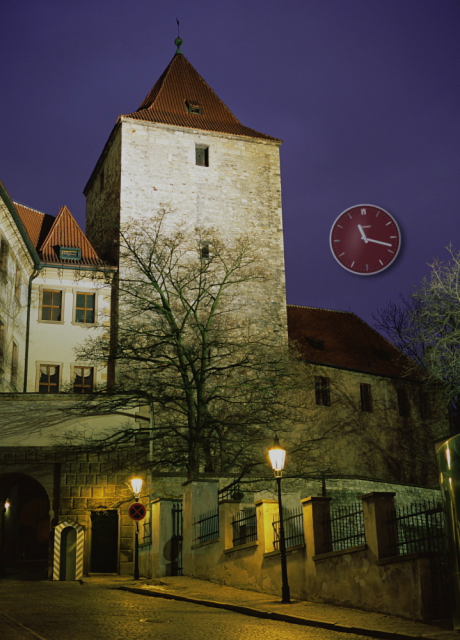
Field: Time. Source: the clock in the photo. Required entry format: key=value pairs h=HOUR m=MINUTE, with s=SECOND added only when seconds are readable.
h=11 m=18
